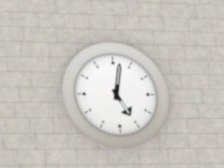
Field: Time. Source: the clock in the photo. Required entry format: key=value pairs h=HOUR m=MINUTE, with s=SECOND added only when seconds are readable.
h=5 m=2
